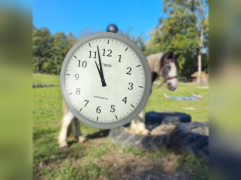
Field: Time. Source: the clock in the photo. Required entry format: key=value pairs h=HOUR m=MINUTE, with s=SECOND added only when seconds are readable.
h=10 m=57
